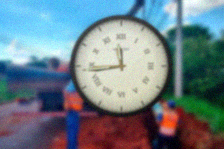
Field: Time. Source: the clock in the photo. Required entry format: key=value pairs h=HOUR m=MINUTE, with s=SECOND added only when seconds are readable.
h=11 m=44
